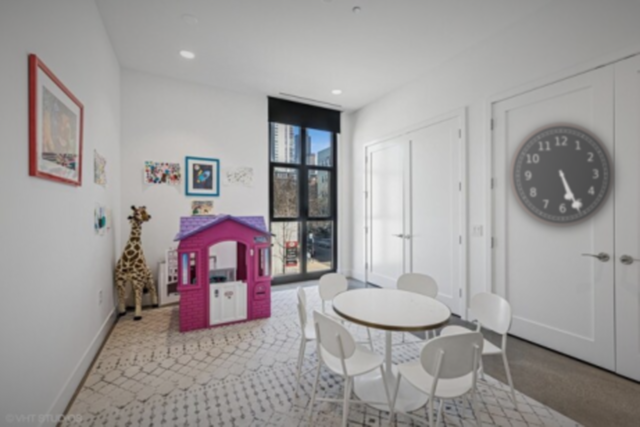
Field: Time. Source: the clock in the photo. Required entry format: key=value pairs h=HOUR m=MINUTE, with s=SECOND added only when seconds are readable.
h=5 m=26
